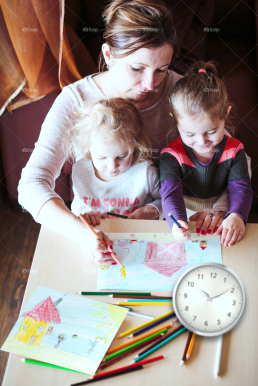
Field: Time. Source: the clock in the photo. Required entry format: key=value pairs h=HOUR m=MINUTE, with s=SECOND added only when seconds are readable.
h=10 m=9
